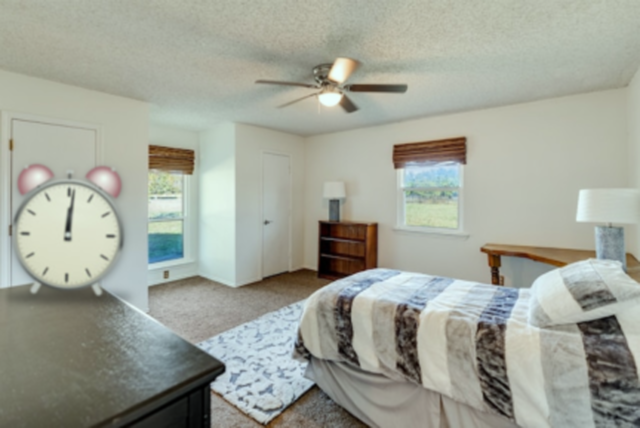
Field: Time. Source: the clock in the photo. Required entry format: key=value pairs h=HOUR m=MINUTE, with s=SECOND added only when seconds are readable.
h=12 m=1
